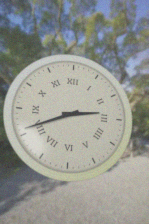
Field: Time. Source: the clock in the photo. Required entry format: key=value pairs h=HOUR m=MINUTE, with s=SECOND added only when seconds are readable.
h=2 m=41
